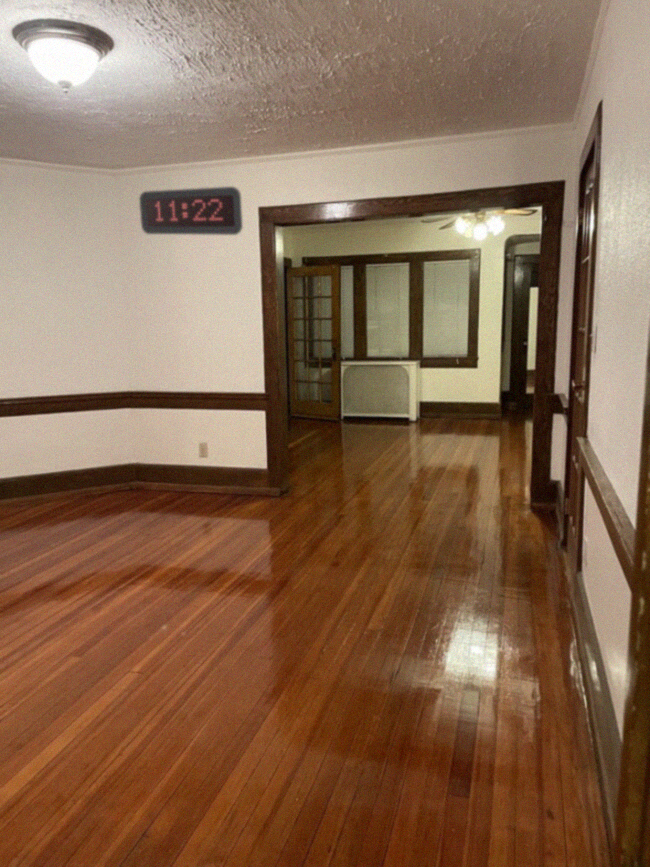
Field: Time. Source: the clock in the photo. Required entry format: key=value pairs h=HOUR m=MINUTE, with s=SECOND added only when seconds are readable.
h=11 m=22
